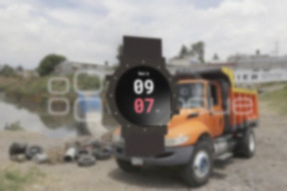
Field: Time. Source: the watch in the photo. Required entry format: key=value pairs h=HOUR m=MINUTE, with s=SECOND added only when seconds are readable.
h=9 m=7
